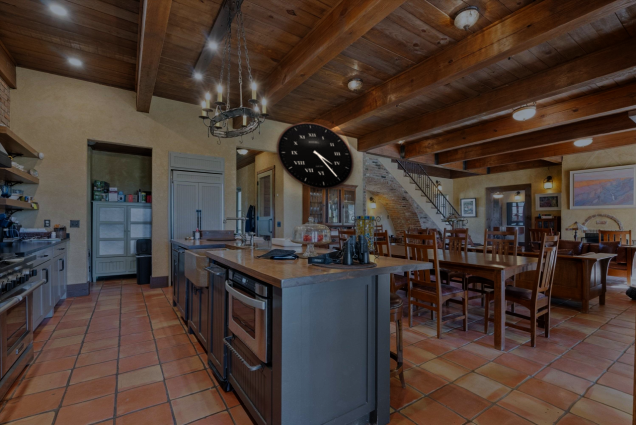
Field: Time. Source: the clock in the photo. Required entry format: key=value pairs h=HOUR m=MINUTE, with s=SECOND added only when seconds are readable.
h=4 m=25
